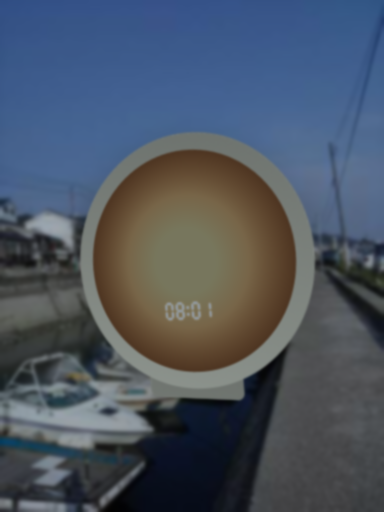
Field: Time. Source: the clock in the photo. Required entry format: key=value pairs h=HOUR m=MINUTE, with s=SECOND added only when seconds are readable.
h=8 m=1
